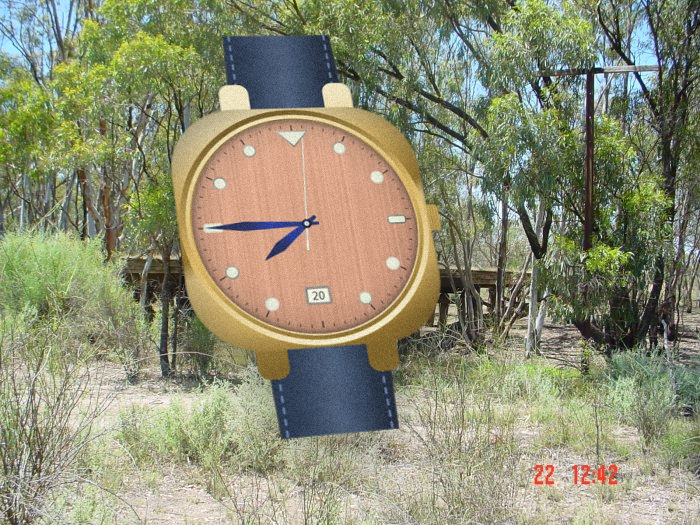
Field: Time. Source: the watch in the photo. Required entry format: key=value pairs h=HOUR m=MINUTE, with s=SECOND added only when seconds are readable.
h=7 m=45 s=1
